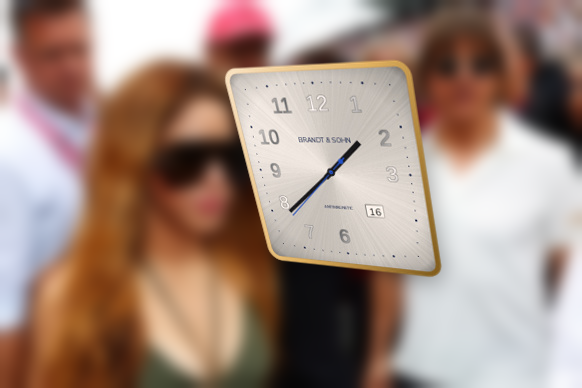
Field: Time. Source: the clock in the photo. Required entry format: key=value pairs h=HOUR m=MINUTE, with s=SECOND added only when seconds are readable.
h=1 m=38 s=38
